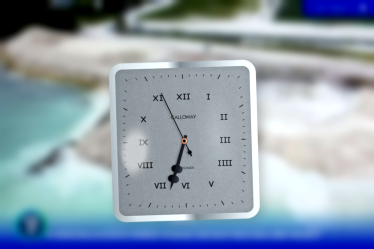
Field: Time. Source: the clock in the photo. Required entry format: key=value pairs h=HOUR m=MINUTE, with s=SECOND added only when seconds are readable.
h=6 m=32 s=56
